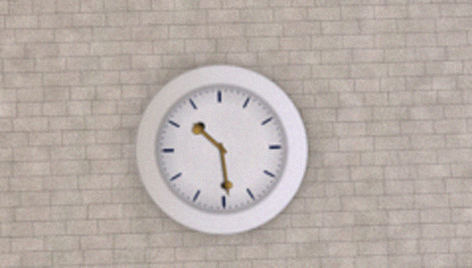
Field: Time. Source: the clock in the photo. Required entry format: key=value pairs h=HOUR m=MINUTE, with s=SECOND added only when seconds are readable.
h=10 m=29
